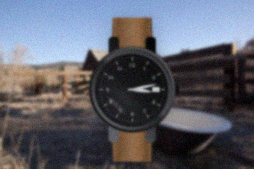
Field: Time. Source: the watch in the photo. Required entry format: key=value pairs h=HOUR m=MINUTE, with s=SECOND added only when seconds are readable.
h=3 m=13
